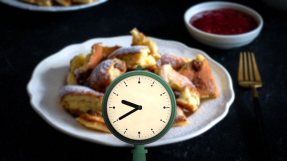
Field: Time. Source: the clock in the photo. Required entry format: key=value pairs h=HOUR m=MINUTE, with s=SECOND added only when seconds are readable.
h=9 m=40
